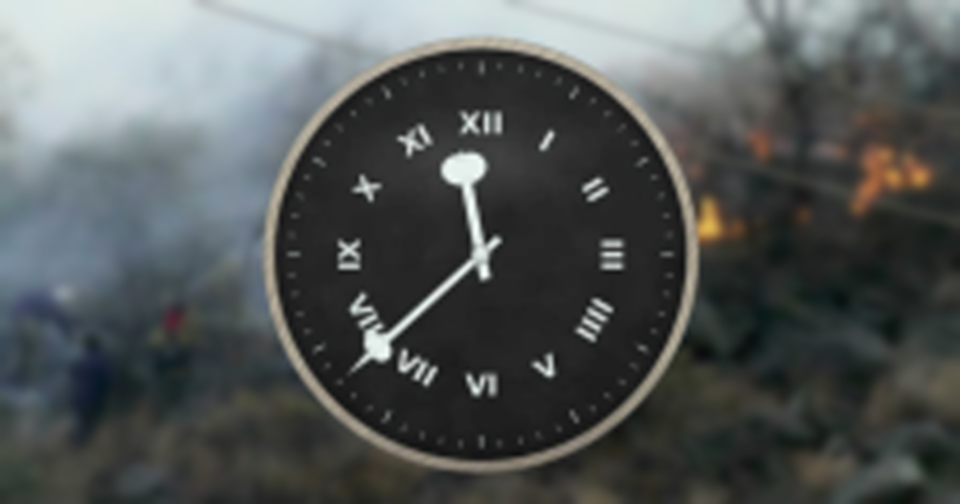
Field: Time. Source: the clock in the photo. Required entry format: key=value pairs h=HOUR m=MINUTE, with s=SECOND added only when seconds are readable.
h=11 m=38
